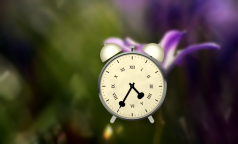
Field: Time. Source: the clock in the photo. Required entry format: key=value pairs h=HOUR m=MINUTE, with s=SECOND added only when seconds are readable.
h=4 m=35
